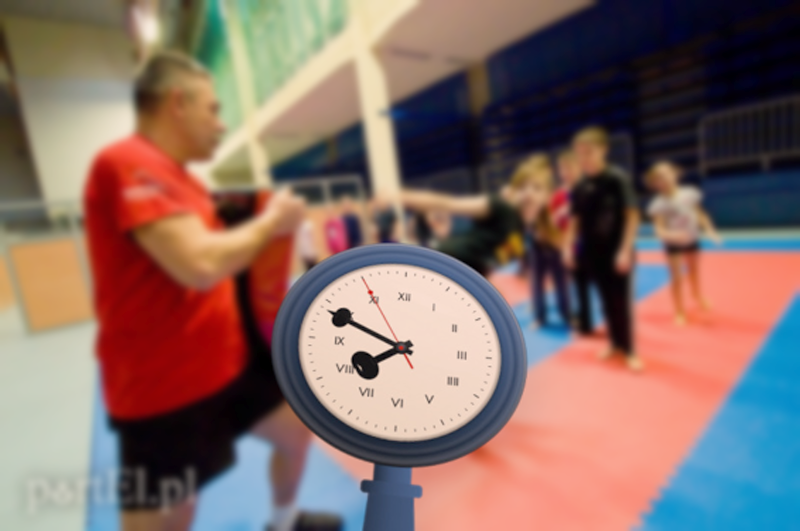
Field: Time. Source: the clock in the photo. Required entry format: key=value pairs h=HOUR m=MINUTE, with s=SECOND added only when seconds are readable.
h=7 m=48 s=55
